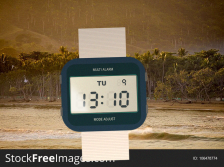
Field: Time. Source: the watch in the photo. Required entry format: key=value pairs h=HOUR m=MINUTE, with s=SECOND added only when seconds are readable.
h=13 m=10
